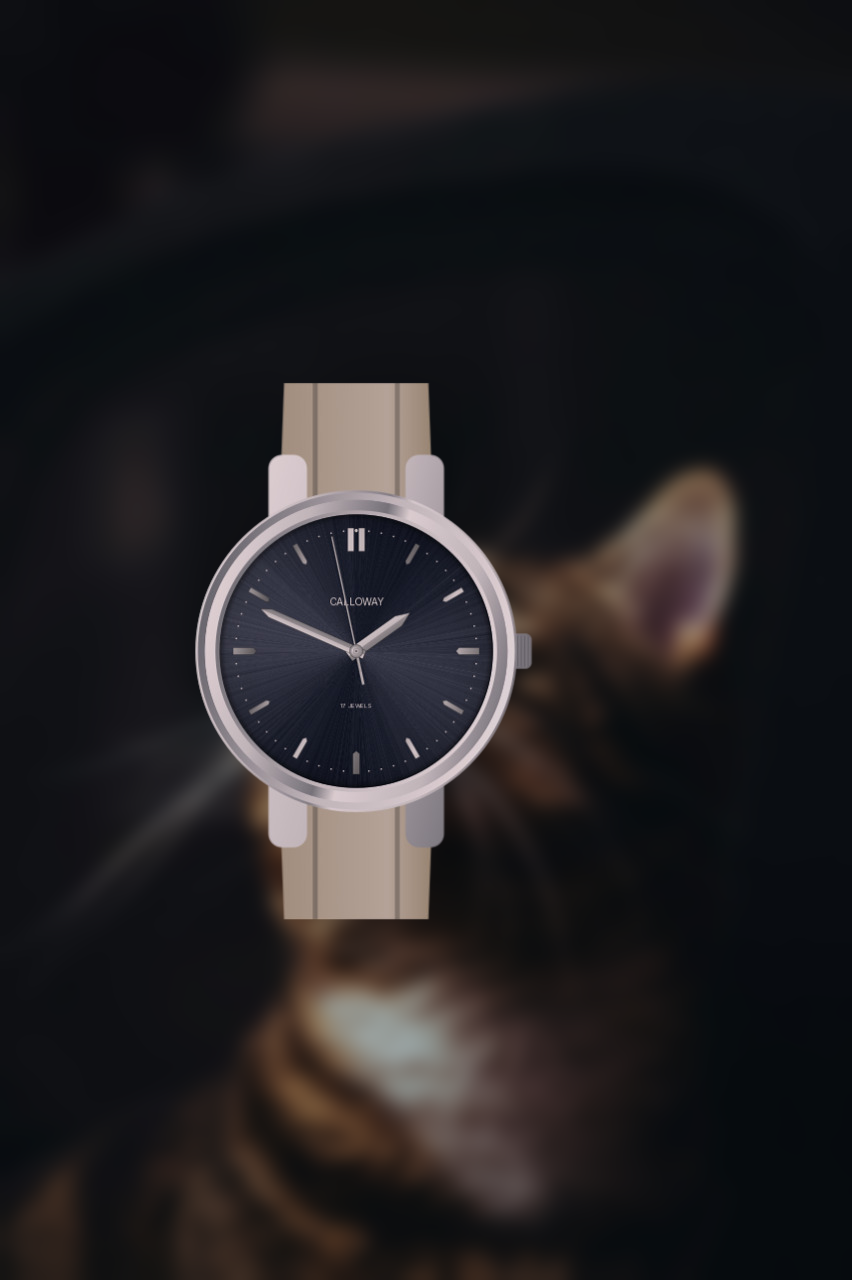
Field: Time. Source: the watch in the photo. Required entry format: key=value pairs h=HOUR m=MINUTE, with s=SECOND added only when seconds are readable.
h=1 m=48 s=58
